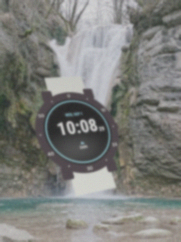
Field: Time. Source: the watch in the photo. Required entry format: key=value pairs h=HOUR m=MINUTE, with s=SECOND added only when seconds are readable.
h=10 m=8
